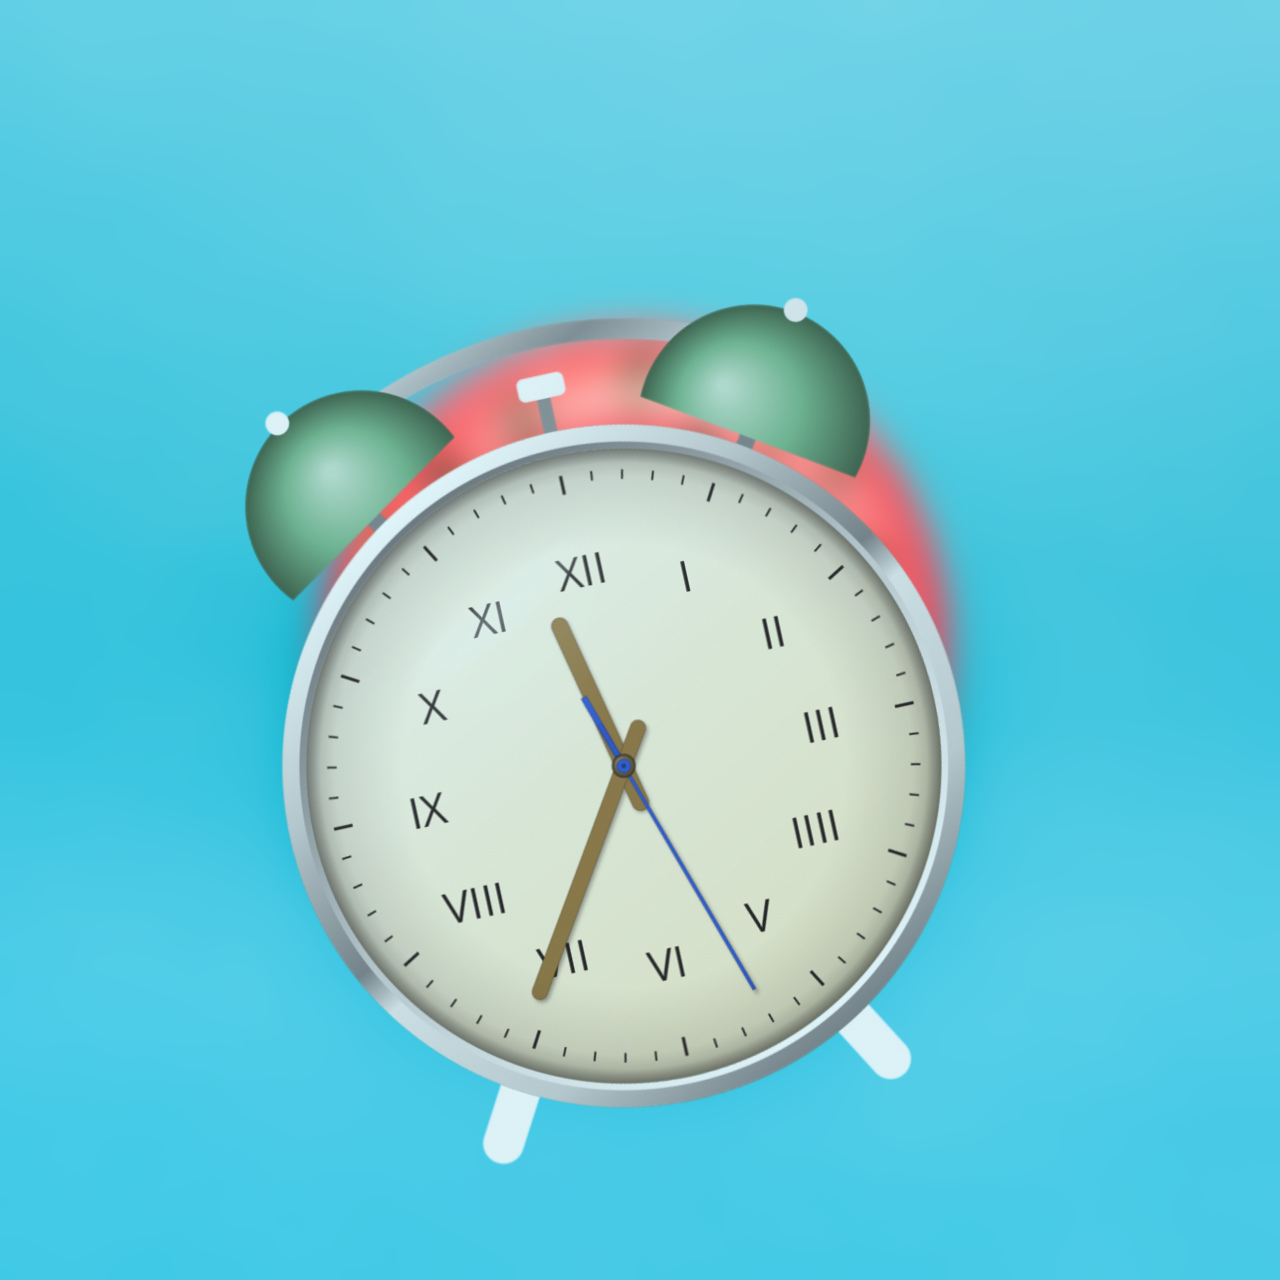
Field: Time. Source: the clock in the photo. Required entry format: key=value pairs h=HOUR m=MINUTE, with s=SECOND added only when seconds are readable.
h=11 m=35 s=27
